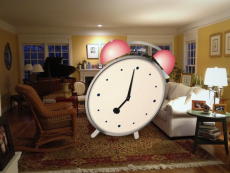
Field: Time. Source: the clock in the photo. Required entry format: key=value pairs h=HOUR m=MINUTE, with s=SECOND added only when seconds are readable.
h=6 m=59
